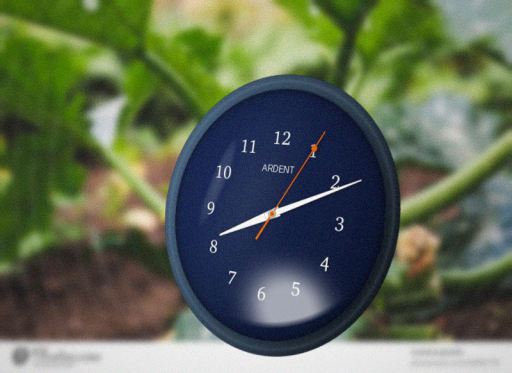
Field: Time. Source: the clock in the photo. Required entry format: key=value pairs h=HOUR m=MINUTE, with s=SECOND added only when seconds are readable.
h=8 m=11 s=5
